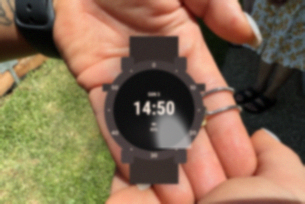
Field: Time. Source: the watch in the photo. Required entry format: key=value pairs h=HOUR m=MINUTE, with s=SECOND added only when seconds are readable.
h=14 m=50
